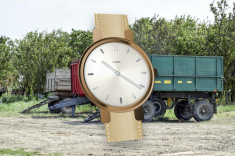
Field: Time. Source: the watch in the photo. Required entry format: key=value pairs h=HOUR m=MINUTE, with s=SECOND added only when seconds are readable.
h=10 m=21
